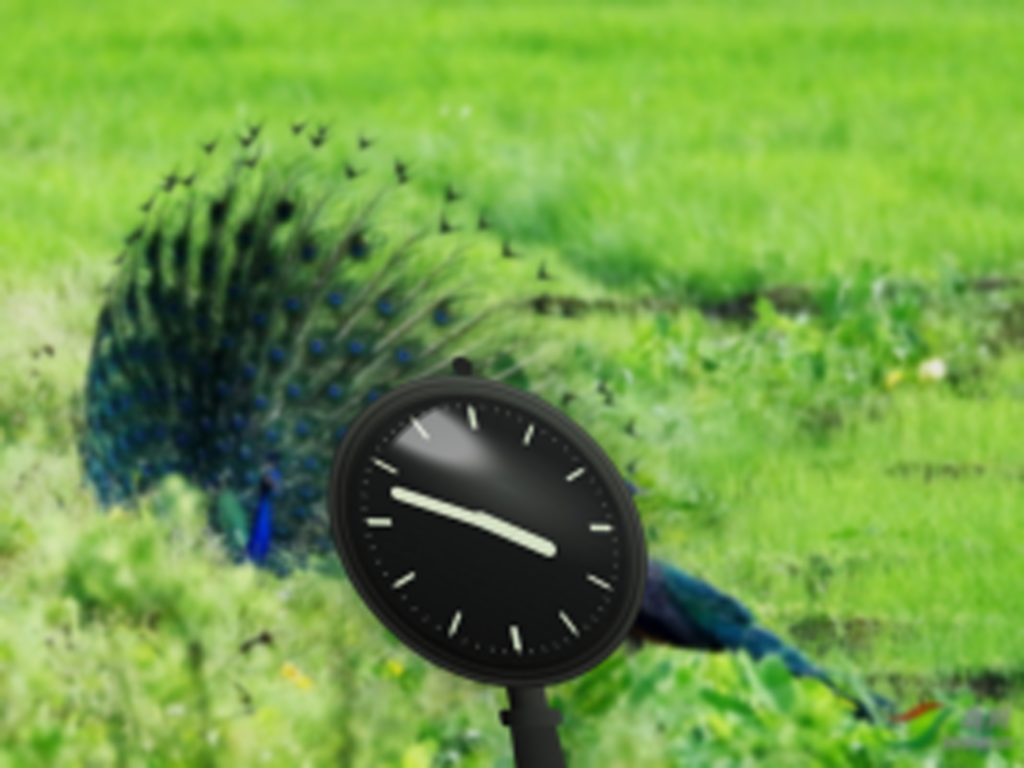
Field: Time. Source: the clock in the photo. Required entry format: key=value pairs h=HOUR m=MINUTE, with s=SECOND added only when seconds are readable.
h=3 m=48
